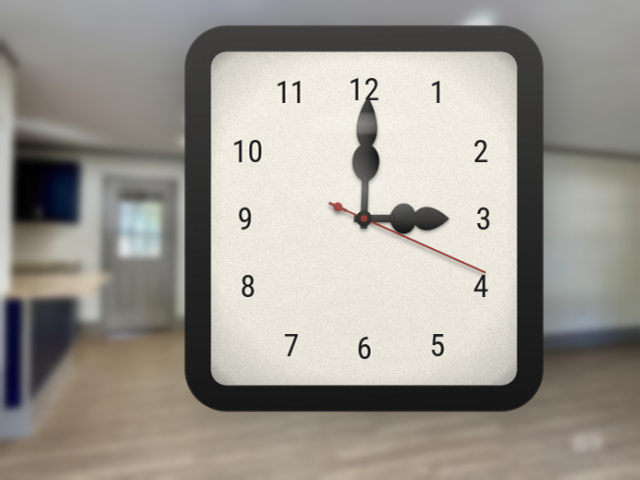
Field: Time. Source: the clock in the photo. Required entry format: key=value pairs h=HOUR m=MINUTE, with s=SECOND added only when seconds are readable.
h=3 m=0 s=19
